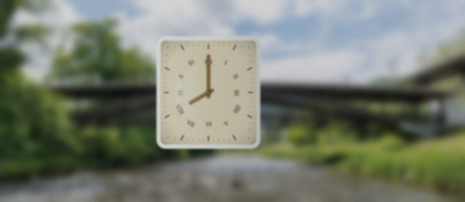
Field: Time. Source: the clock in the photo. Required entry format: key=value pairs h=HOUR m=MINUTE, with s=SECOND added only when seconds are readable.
h=8 m=0
